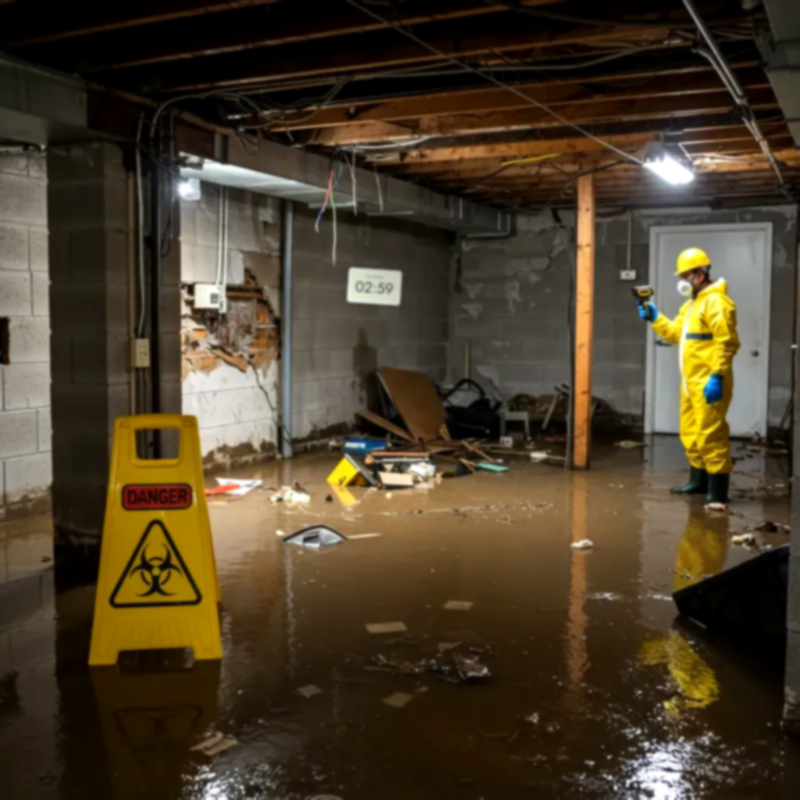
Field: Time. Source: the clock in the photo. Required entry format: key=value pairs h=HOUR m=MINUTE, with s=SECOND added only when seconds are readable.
h=2 m=59
